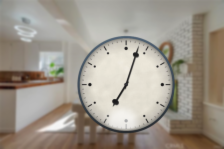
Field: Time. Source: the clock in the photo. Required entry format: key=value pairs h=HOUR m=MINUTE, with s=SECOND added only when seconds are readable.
h=7 m=3
